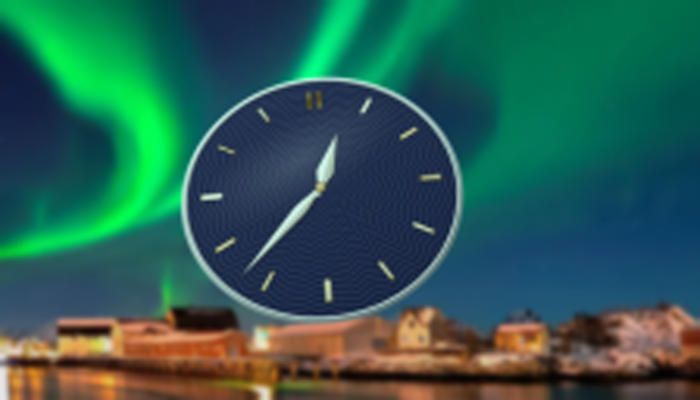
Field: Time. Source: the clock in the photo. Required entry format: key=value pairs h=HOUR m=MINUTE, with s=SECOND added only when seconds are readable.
h=12 m=37
